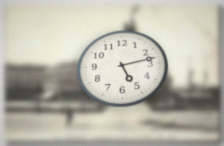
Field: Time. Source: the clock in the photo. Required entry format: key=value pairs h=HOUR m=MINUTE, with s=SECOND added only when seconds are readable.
h=5 m=13
